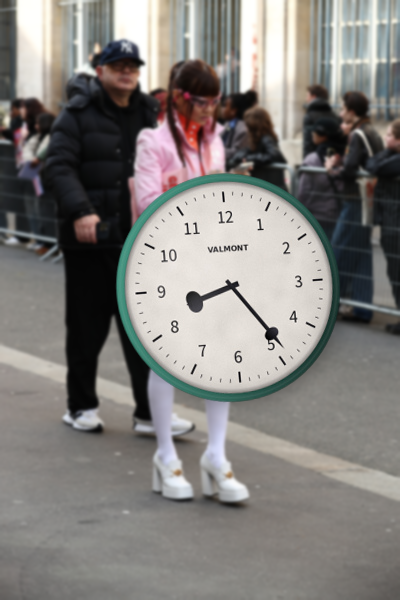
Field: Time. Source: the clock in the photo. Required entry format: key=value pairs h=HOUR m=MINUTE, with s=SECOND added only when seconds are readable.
h=8 m=24
